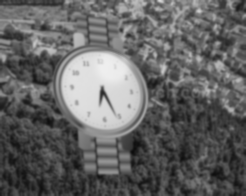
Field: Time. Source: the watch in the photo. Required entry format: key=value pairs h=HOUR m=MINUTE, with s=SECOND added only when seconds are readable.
h=6 m=26
